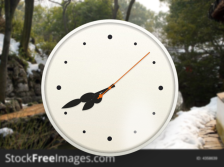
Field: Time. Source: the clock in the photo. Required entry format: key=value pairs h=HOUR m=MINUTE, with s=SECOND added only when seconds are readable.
h=7 m=41 s=8
